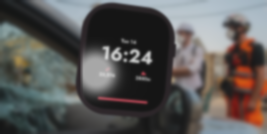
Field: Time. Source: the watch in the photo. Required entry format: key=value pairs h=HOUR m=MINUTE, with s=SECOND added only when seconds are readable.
h=16 m=24
